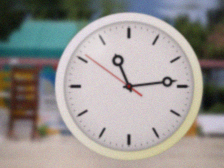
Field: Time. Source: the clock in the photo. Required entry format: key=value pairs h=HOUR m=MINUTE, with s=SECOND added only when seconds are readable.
h=11 m=13 s=51
